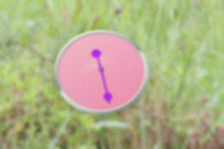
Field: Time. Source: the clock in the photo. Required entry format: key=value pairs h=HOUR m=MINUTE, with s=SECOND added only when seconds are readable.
h=11 m=28
